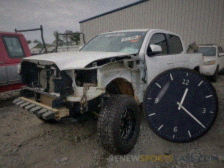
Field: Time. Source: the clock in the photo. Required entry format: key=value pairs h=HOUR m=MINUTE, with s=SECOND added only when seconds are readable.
h=12 m=20
